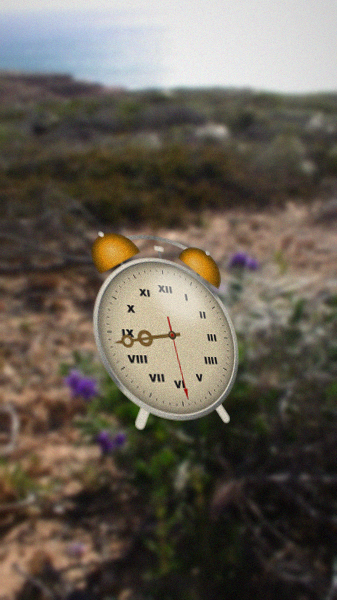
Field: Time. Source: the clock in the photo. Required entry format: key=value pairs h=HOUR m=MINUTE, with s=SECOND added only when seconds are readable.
h=8 m=43 s=29
